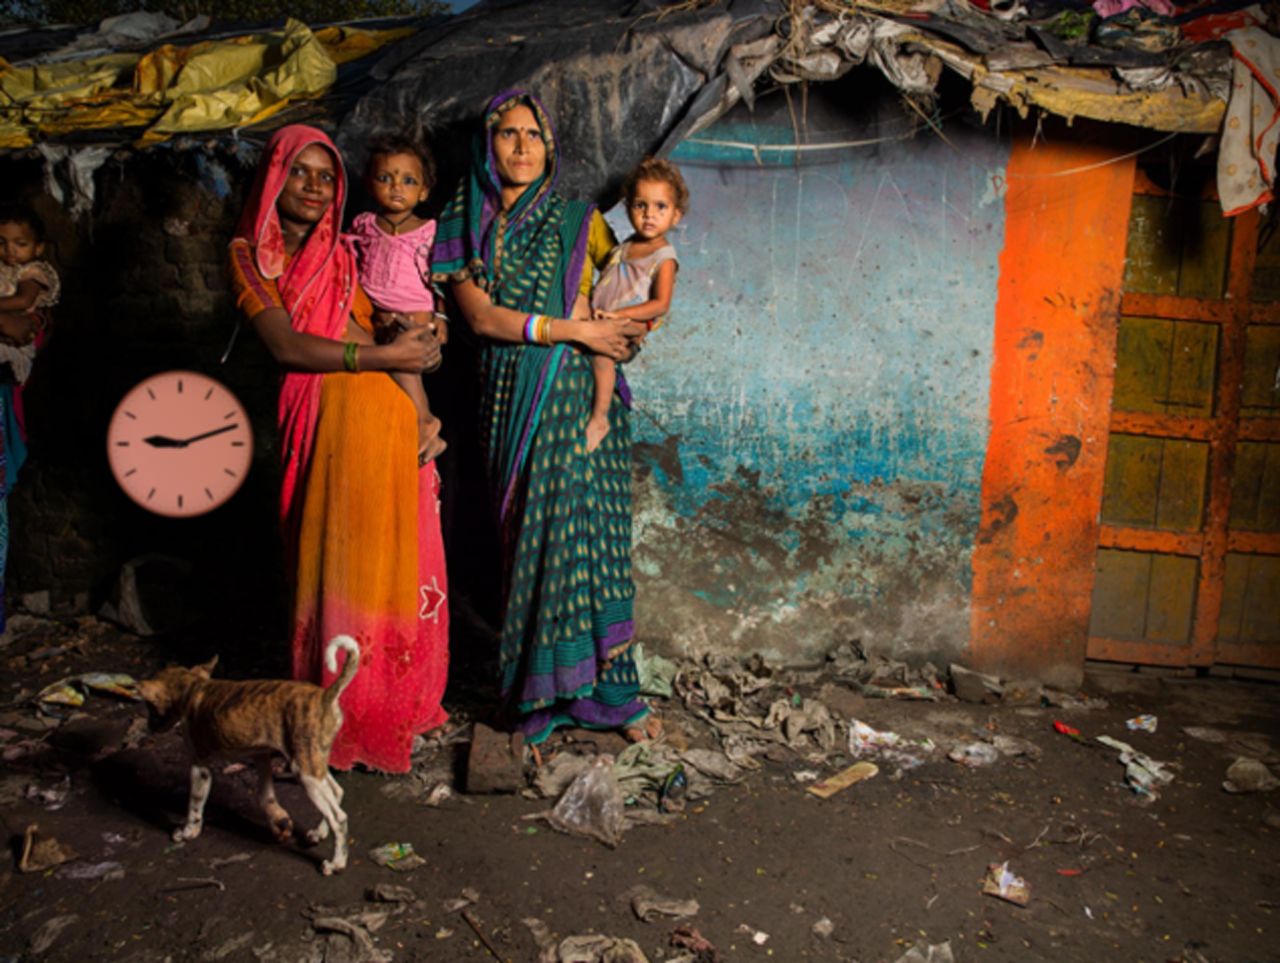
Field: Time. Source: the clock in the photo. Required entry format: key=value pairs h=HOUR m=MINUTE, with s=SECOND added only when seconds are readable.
h=9 m=12
